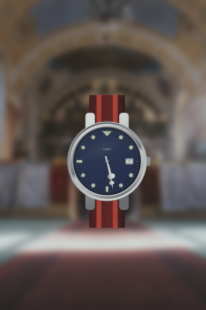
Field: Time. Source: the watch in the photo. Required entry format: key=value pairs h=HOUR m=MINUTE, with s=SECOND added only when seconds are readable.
h=5 m=28
